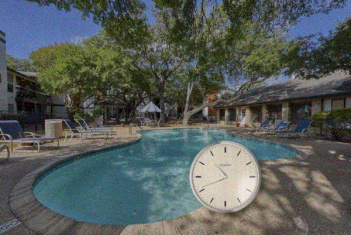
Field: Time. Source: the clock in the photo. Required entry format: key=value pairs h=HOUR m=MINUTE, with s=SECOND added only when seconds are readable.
h=10 m=41
